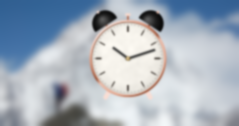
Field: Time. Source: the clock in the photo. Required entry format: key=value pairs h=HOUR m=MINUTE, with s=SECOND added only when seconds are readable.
h=10 m=12
